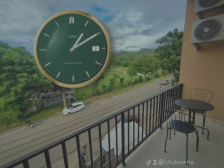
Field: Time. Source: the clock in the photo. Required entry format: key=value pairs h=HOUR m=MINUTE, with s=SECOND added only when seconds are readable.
h=1 m=10
